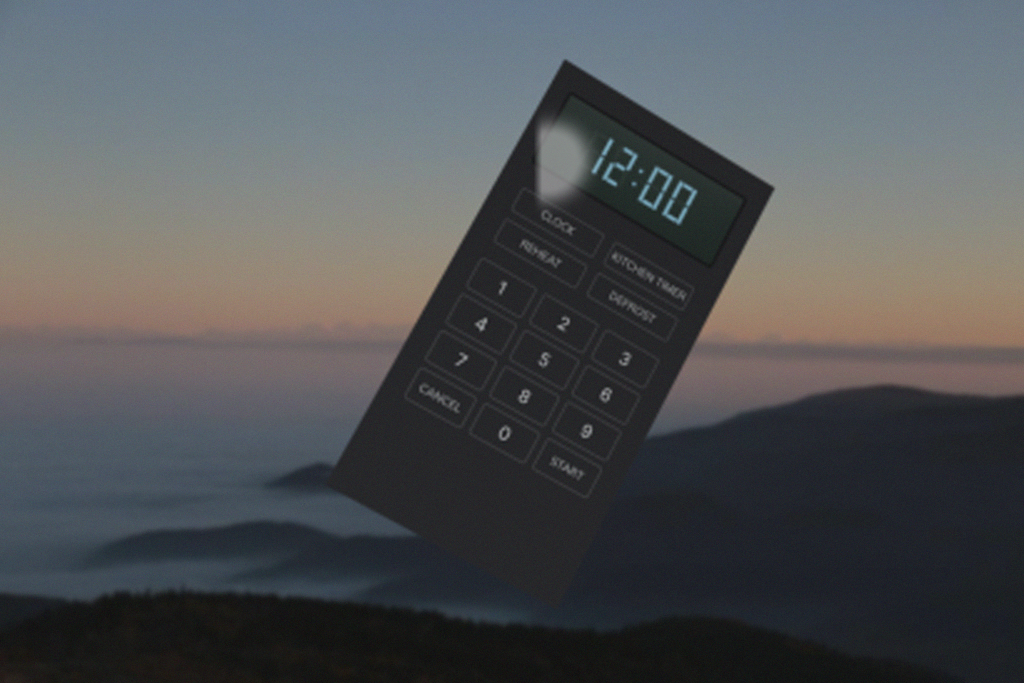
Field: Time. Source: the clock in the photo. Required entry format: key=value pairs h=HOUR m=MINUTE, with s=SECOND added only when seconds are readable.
h=12 m=0
